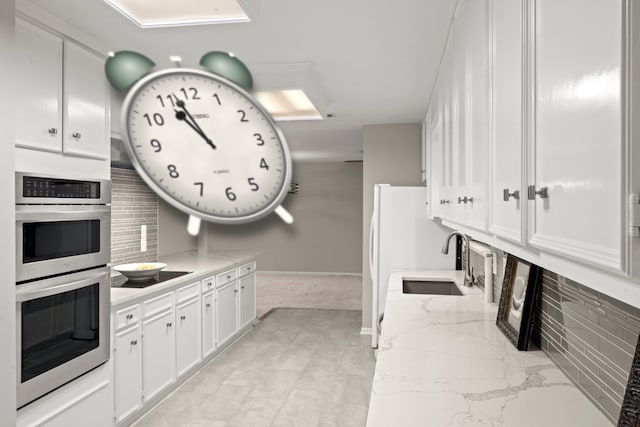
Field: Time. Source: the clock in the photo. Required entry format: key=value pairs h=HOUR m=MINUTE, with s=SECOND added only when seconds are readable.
h=10 m=57
